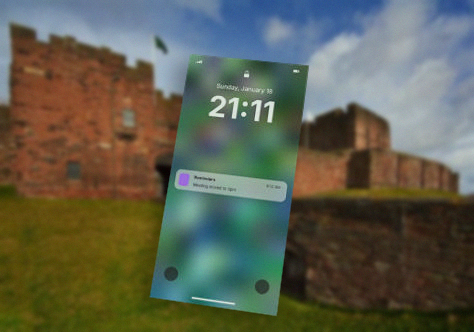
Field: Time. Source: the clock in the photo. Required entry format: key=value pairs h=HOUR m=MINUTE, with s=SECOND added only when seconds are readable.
h=21 m=11
